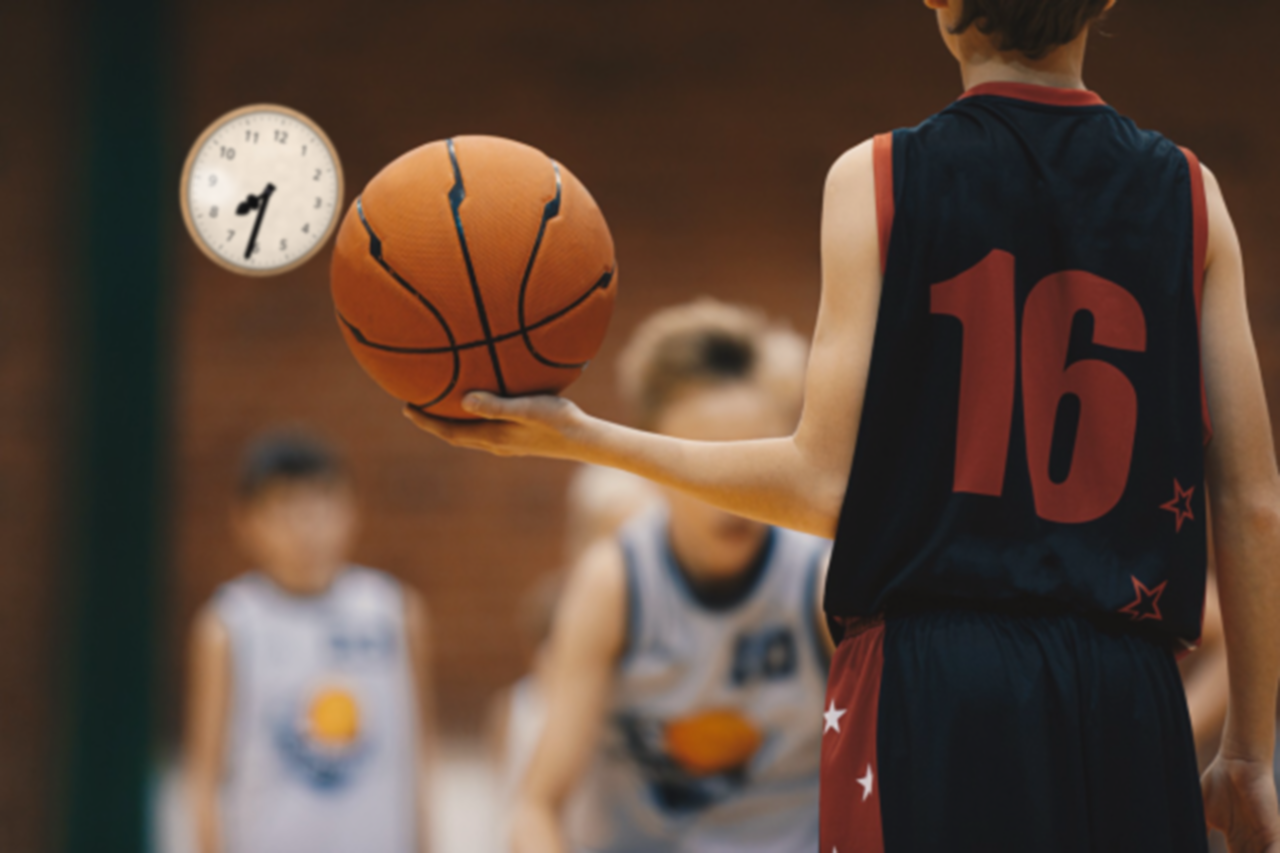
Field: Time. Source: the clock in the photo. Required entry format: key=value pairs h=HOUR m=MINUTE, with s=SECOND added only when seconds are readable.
h=7 m=31
